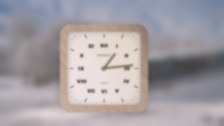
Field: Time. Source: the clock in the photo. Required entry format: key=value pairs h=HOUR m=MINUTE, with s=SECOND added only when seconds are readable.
h=1 m=14
